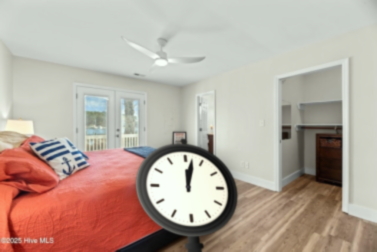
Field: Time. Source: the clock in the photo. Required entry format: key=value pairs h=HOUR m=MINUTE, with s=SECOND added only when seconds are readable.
h=12 m=2
